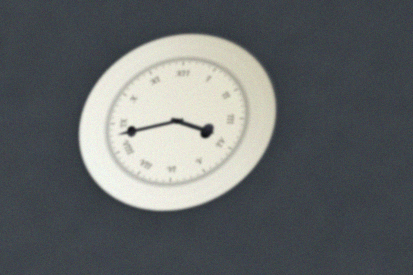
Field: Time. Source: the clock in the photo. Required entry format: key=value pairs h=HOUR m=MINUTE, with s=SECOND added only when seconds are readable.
h=3 m=43
